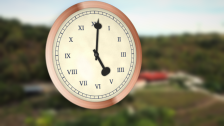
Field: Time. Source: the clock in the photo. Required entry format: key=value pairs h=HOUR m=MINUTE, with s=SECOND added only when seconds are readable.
h=5 m=1
